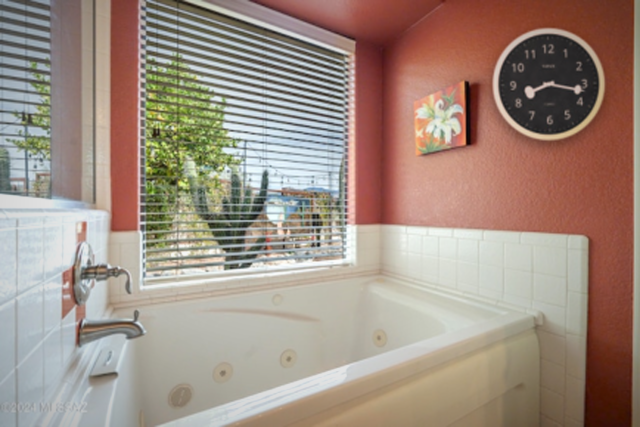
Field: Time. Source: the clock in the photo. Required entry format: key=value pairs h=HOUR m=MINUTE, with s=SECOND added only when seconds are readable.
h=8 m=17
